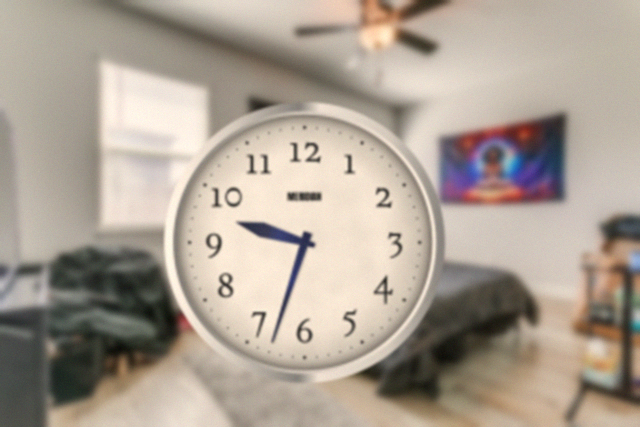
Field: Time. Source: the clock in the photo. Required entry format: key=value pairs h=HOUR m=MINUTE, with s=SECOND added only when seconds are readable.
h=9 m=33
